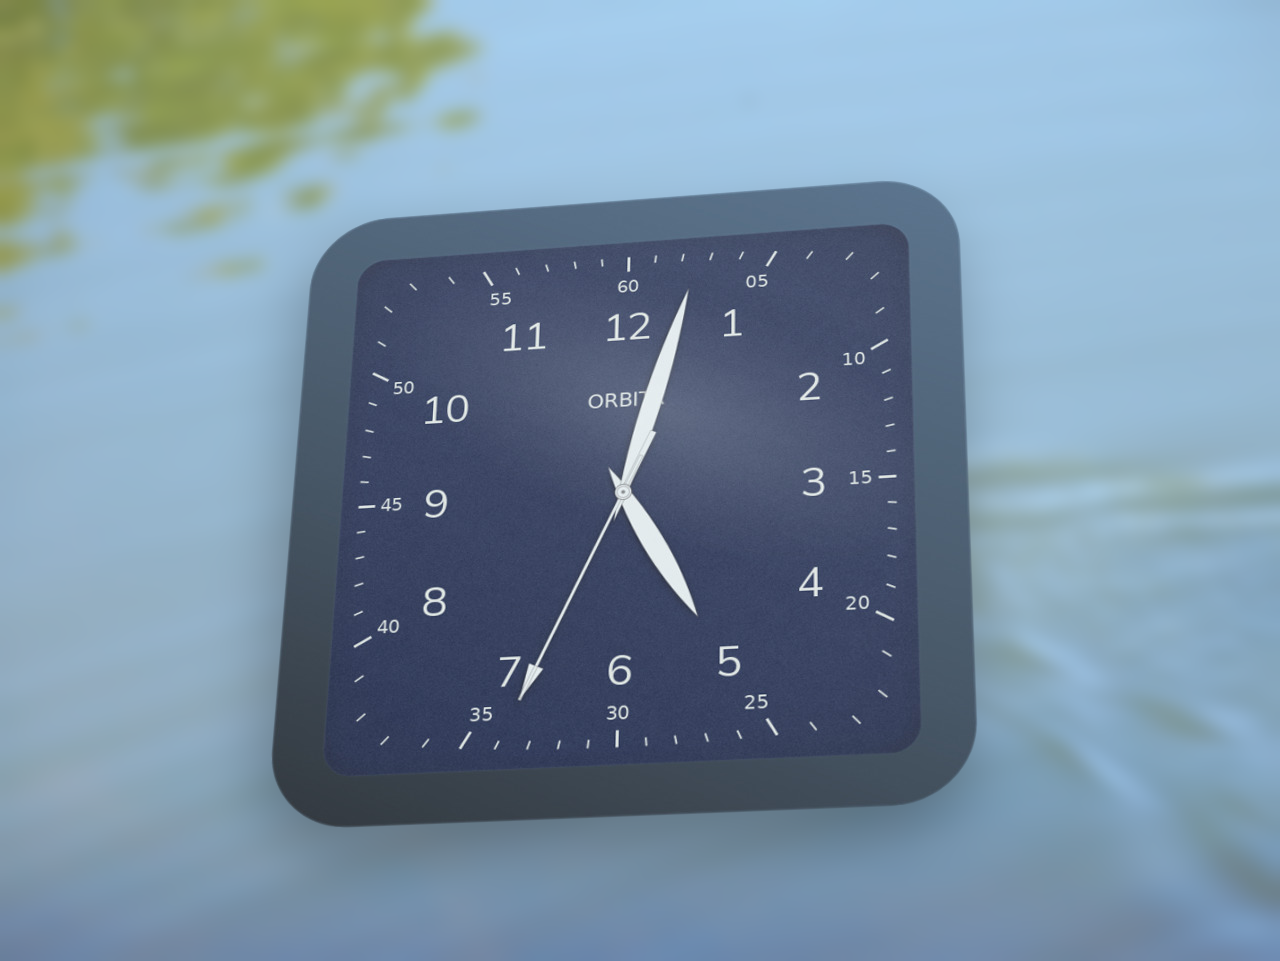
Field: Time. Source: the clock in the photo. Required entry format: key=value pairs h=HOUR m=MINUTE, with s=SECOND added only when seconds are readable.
h=5 m=2 s=34
